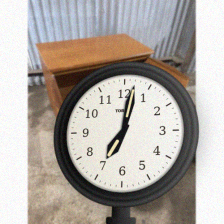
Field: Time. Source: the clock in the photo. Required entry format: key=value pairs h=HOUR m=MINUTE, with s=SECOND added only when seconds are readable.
h=7 m=2
